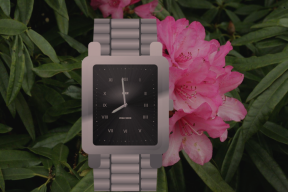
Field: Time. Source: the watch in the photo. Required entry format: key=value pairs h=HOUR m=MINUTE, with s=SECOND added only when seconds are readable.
h=7 m=59
